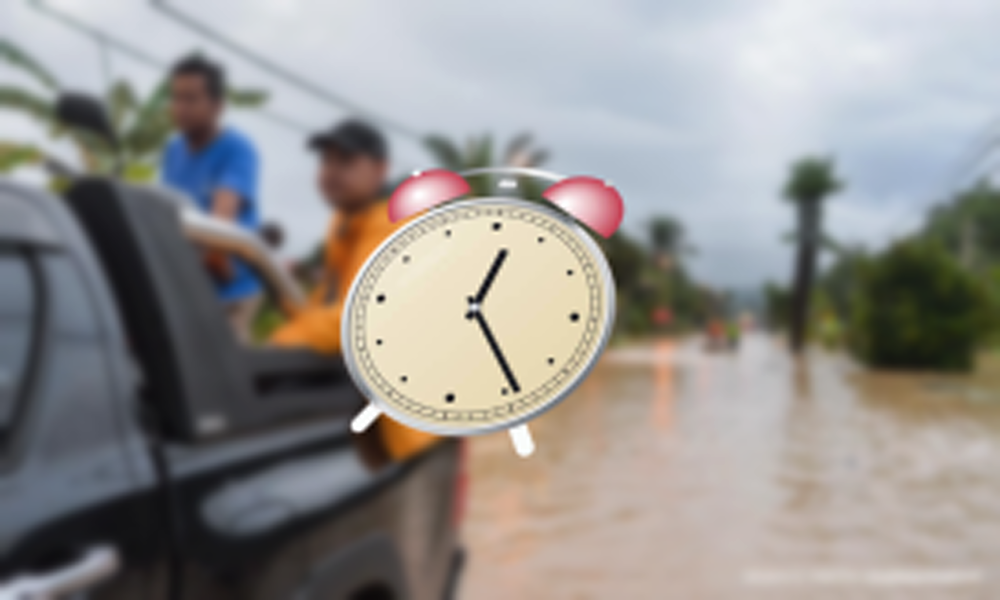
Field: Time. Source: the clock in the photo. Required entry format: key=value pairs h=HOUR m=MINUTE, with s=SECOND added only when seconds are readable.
h=12 m=24
